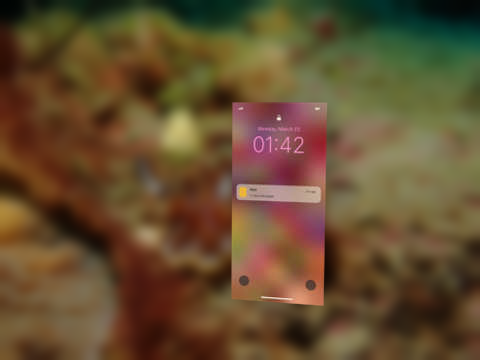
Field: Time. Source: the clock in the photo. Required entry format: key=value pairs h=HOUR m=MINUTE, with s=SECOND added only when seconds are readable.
h=1 m=42
